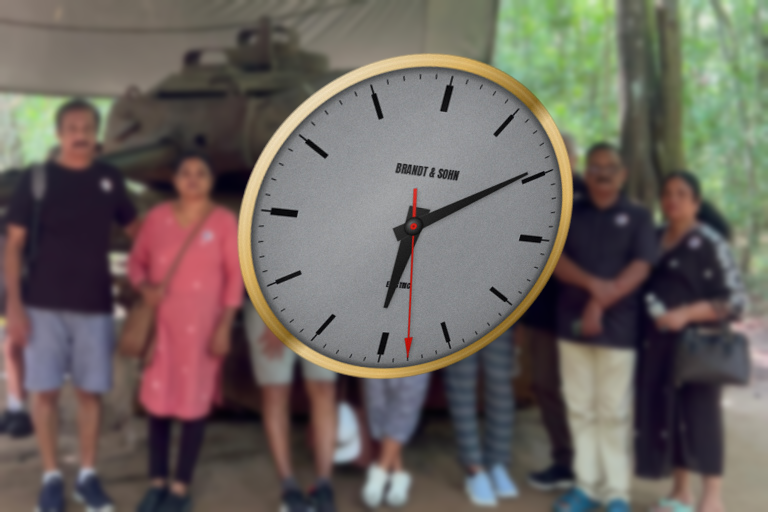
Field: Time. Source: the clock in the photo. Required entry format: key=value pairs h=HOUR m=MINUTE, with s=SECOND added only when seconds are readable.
h=6 m=9 s=28
